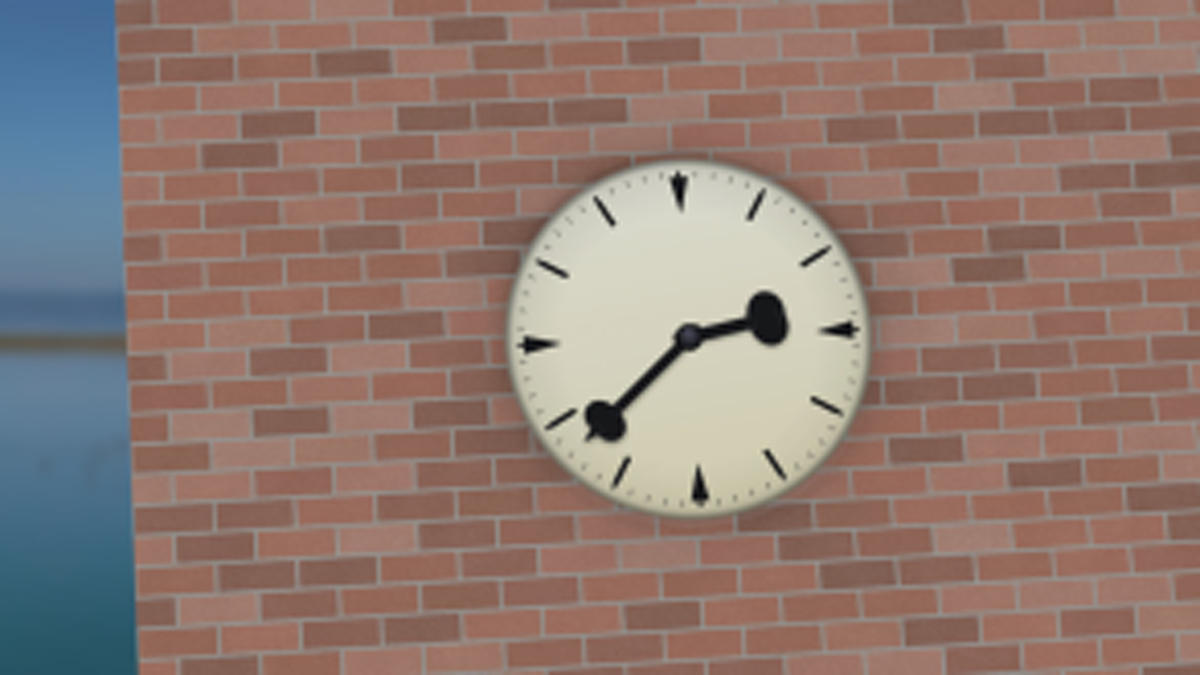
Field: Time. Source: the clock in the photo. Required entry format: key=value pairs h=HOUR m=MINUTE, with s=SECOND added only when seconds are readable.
h=2 m=38
